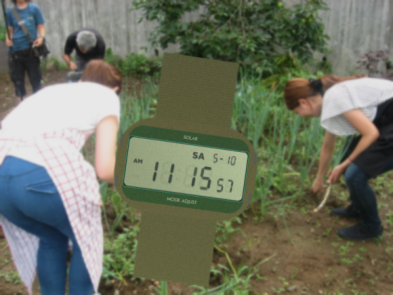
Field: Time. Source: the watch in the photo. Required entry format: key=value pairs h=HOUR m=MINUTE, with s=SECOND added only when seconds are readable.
h=11 m=15 s=57
